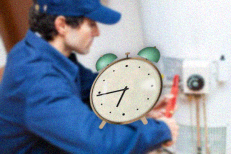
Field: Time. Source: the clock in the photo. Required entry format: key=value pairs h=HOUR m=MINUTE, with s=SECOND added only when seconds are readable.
h=6 m=44
